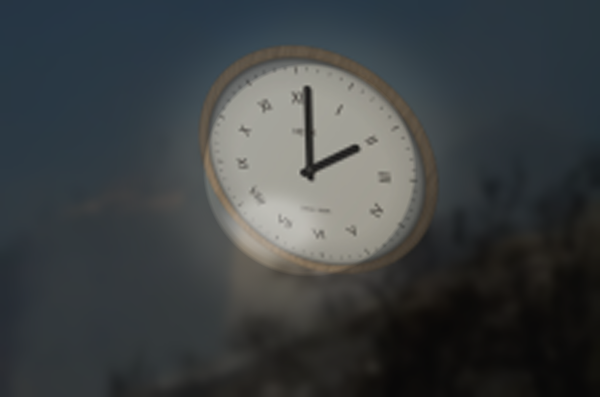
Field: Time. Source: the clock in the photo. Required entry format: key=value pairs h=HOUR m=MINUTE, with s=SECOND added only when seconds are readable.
h=2 m=1
